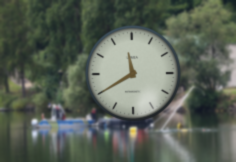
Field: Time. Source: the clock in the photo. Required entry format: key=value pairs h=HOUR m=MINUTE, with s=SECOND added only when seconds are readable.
h=11 m=40
